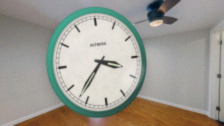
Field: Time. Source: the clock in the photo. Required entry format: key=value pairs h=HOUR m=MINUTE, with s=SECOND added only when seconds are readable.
h=3 m=37
